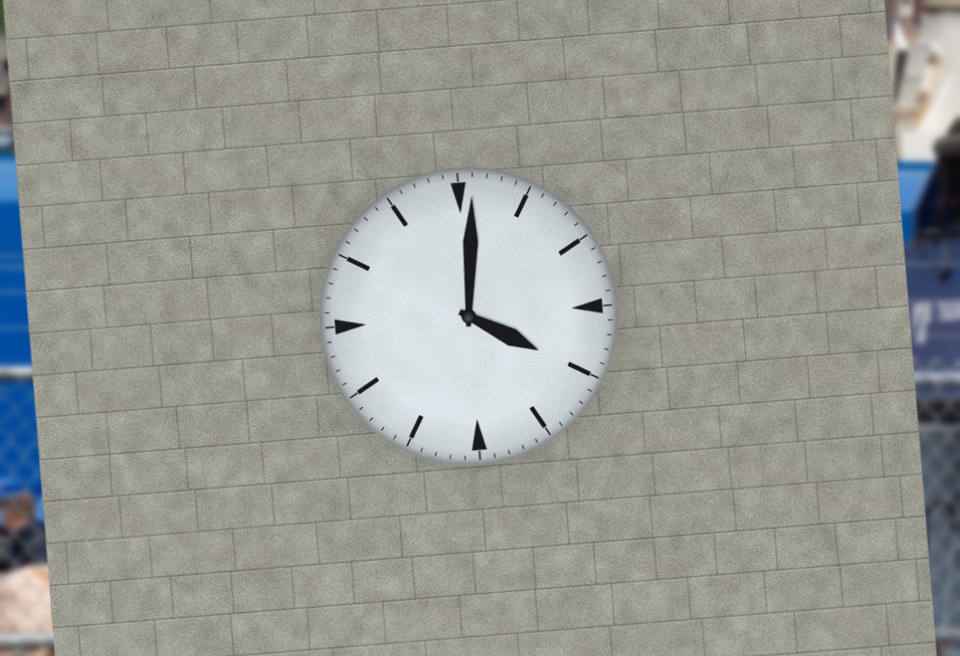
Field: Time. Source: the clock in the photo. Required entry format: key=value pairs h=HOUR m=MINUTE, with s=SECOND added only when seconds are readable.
h=4 m=1
